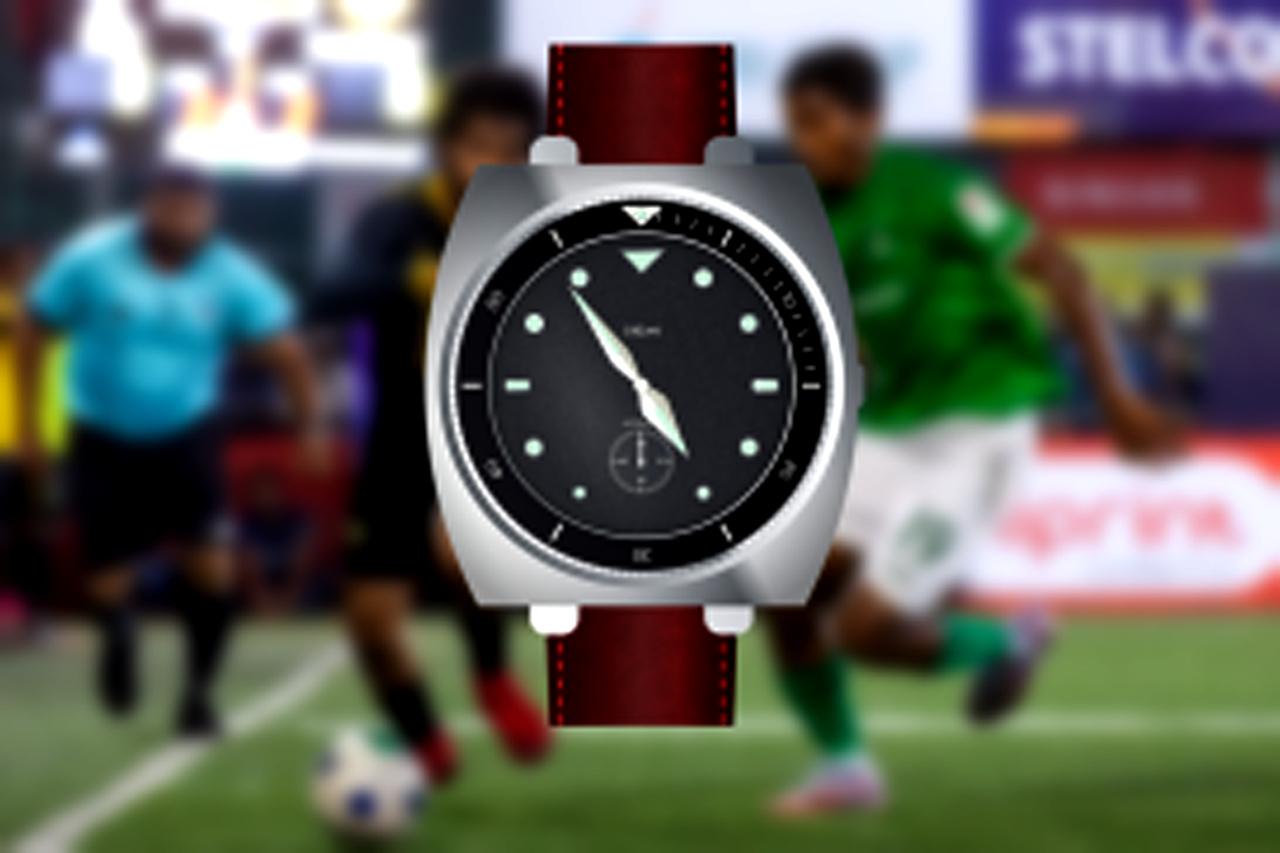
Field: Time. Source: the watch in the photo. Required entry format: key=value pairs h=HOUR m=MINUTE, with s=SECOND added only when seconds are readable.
h=4 m=54
